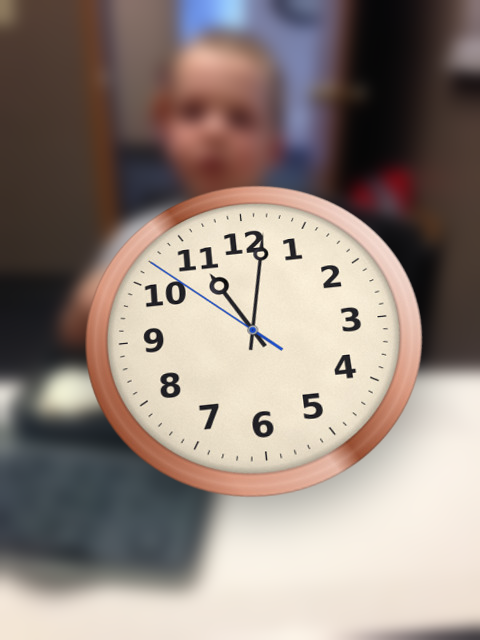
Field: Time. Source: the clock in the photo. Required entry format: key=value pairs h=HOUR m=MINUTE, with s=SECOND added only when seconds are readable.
h=11 m=1 s=52
